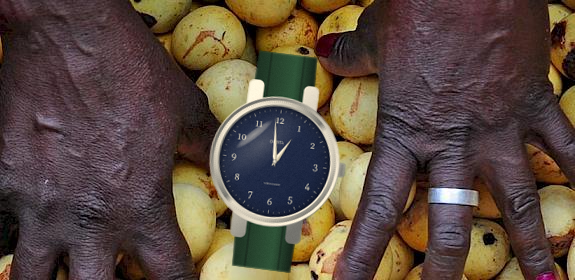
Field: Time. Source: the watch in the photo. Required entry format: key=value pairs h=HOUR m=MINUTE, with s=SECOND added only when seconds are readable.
h=12 m=59
